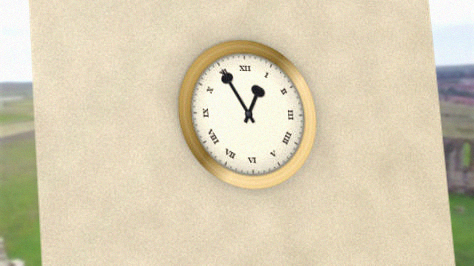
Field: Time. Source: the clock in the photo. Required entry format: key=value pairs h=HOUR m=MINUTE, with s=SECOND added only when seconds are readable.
h=12 m=55
